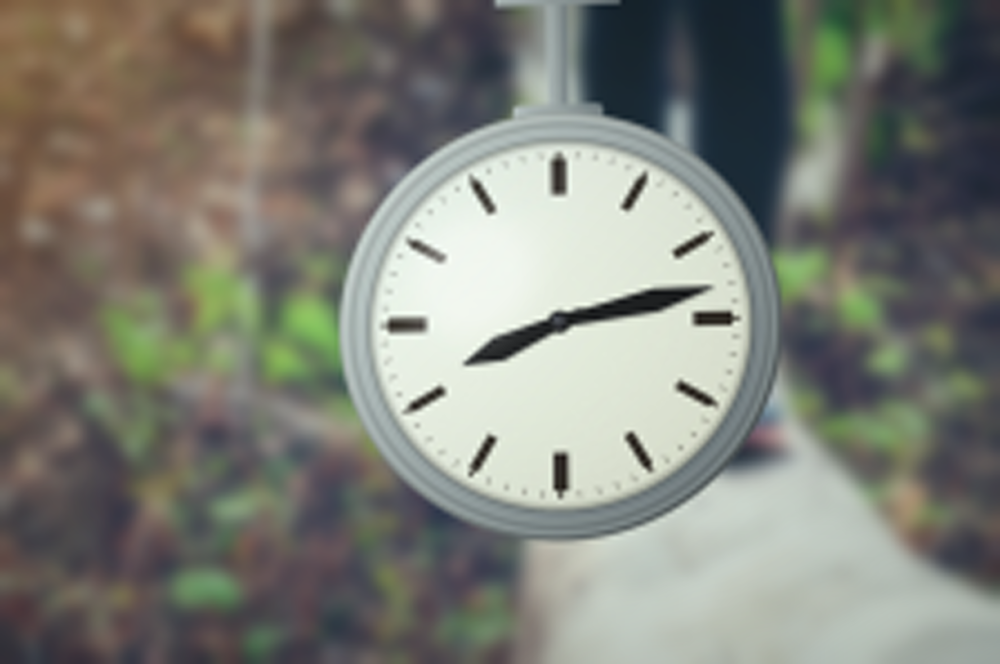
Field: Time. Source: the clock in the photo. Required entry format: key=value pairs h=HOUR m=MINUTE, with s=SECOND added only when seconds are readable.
h=8 m=13
